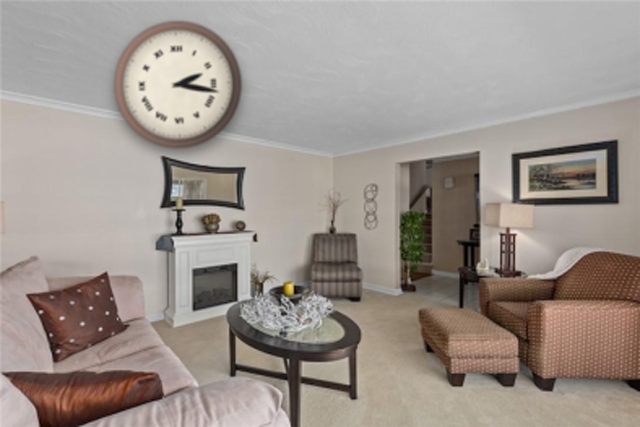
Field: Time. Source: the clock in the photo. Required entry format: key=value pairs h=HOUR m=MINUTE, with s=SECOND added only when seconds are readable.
h=2 m=17
